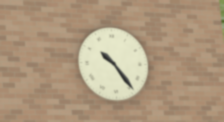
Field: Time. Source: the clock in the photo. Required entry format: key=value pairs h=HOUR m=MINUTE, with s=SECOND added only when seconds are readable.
h=10 m=24
